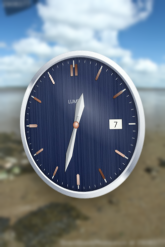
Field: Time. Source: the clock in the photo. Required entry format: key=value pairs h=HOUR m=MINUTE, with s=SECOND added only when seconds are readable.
h=12 m=33
